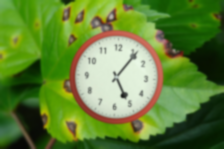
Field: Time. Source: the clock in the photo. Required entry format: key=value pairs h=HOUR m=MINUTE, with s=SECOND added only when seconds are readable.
h=5 m=6
